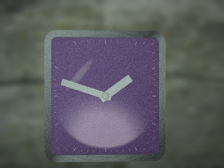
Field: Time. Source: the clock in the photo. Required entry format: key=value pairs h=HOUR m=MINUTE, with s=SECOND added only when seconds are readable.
h=1 m=48
